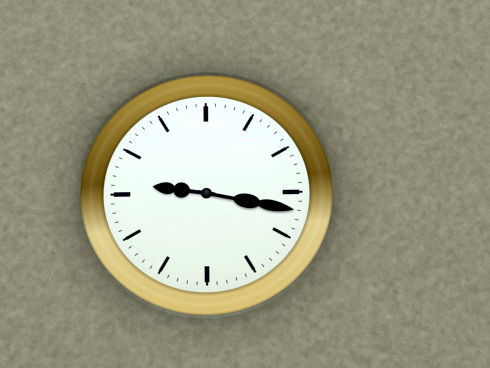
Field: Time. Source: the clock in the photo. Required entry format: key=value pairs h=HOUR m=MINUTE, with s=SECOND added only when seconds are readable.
h=9 m=17
